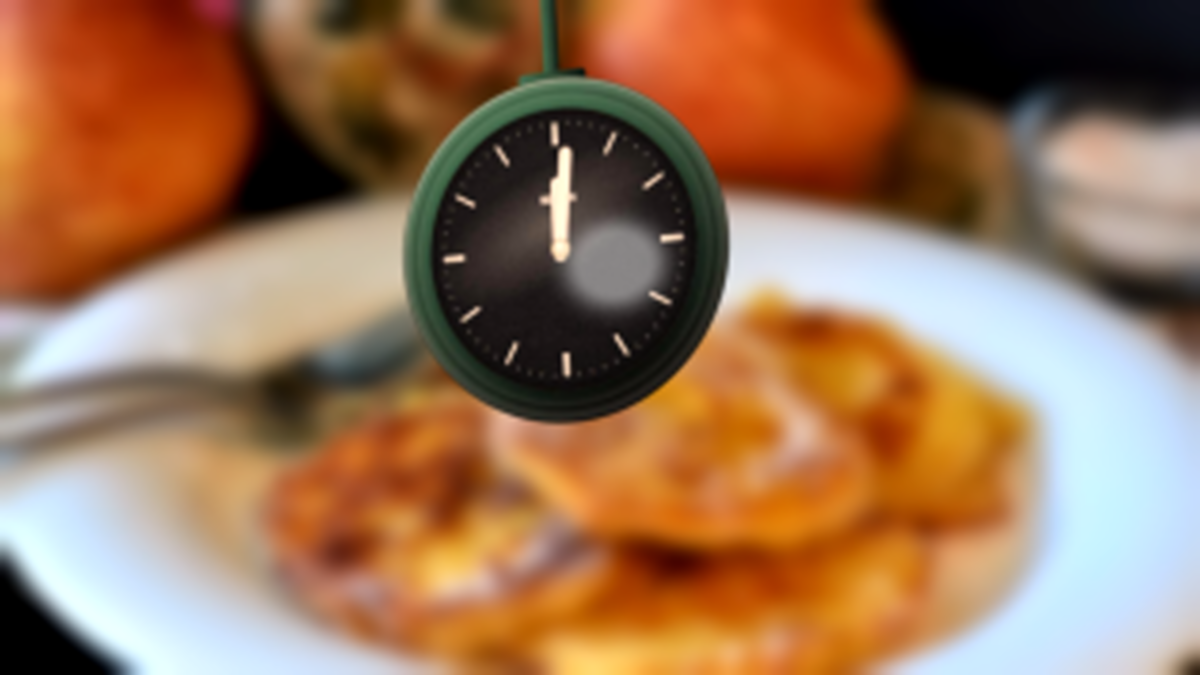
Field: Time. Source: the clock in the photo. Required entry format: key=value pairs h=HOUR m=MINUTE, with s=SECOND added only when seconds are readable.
h=12 m=1
